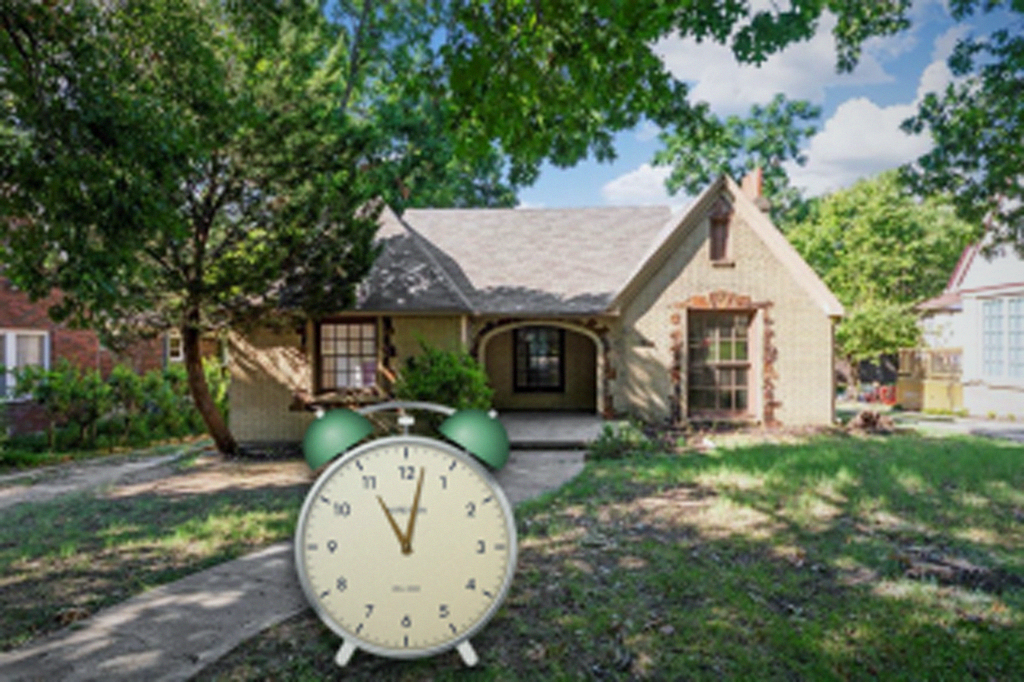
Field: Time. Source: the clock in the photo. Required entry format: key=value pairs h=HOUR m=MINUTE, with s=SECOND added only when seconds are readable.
h=11 m=2
